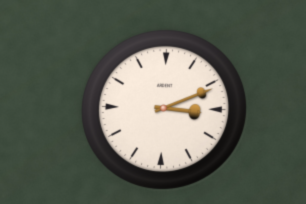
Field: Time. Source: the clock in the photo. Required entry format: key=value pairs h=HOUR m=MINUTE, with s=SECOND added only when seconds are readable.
h=3 m=11
